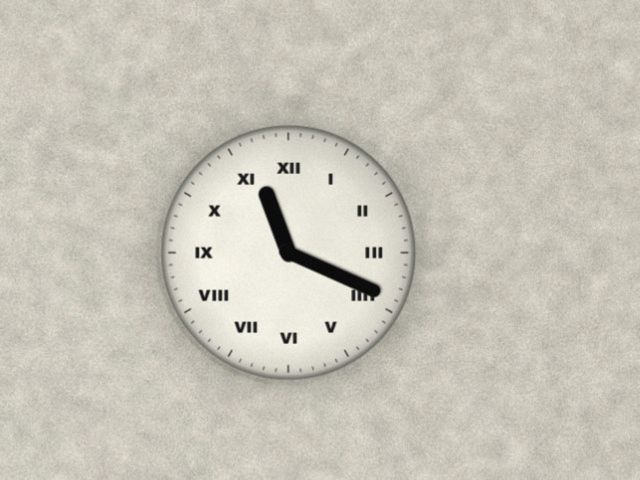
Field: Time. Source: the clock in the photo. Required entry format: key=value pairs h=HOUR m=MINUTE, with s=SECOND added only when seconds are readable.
h=11 m=19
